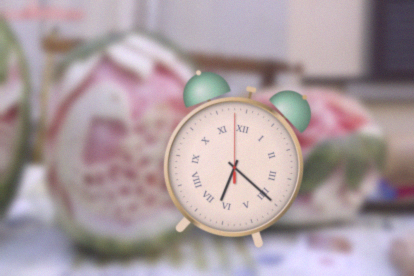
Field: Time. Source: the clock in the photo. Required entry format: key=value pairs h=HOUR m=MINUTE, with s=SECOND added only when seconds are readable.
h=6 m=19 s=58
